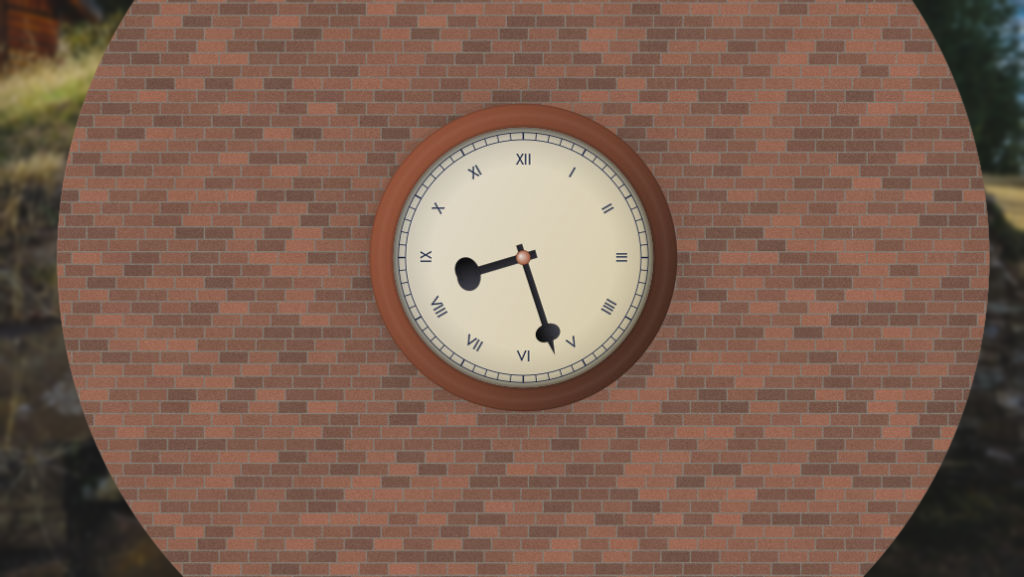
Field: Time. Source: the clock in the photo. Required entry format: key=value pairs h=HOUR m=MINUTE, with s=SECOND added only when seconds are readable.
h=8 m=27
